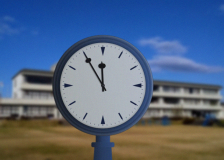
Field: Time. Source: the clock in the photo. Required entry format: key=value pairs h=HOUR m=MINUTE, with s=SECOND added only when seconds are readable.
h=11 m=55
